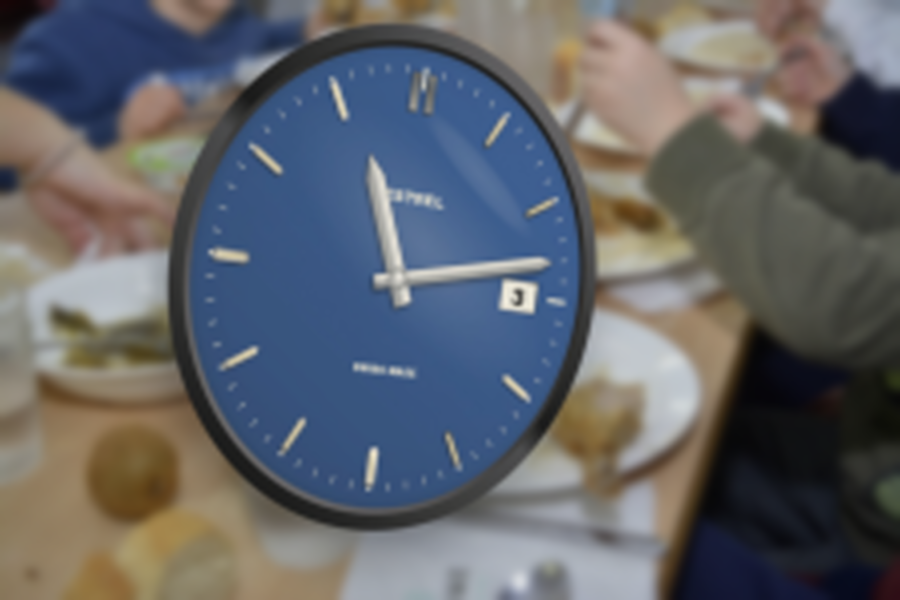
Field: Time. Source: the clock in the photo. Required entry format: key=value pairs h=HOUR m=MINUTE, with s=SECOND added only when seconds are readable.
h=11 m=13
